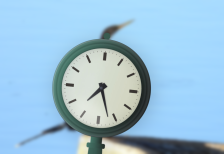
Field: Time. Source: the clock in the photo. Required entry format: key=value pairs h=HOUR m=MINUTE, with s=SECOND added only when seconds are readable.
h=7 m=27
